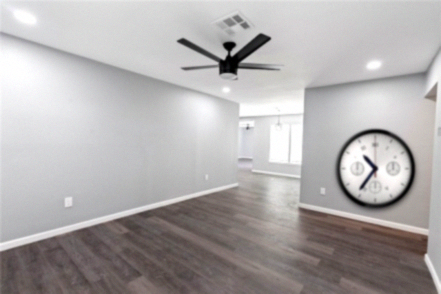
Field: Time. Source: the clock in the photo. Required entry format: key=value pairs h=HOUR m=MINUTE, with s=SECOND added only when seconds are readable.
h=10 m=36
